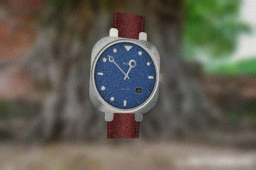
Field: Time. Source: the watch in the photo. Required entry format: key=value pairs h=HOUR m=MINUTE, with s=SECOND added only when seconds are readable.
h=12 m=52
